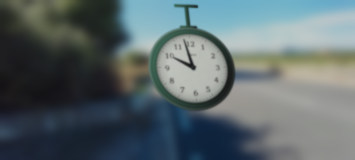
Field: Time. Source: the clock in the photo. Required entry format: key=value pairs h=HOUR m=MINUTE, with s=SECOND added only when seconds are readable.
h=9 m=58
